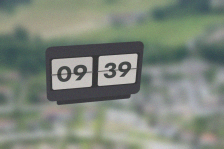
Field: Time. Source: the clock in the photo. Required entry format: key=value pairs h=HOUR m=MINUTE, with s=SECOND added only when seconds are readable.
h=9 m=39
